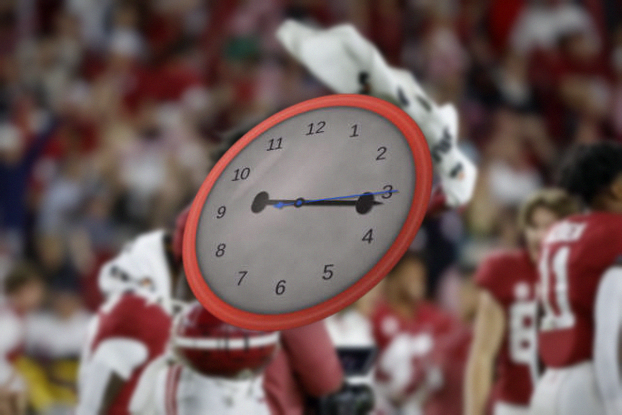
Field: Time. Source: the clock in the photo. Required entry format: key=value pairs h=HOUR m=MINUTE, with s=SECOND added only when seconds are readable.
h=9 m=16 s=15
